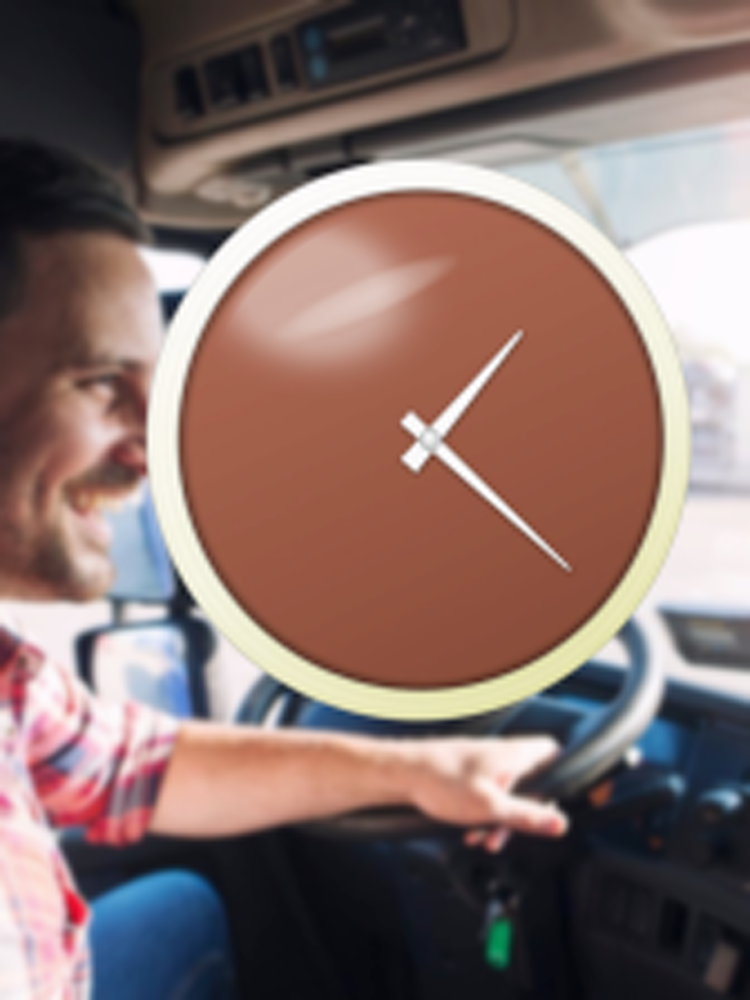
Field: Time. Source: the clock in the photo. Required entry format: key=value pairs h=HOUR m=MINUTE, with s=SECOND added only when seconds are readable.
h=1 m=22
